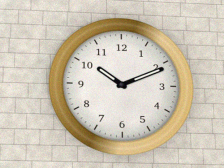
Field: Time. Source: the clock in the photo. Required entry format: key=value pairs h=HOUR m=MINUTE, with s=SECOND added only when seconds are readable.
h=10 m=11
